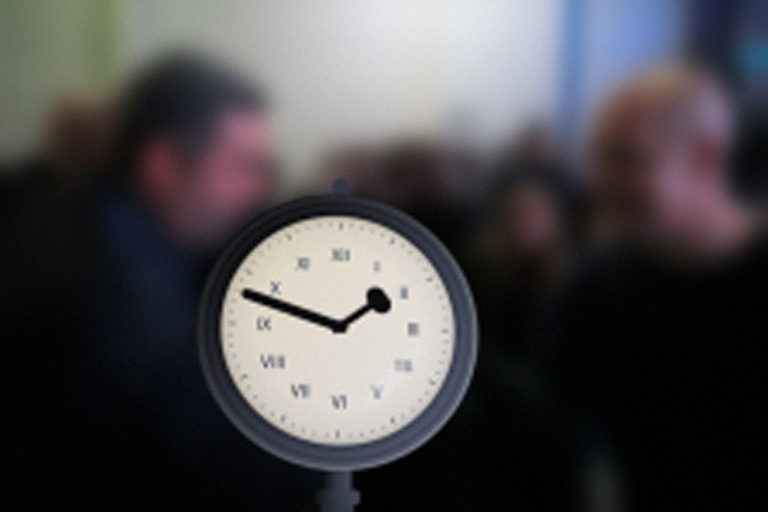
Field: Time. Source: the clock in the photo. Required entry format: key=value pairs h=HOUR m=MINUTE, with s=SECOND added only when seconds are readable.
h=1 m=48
